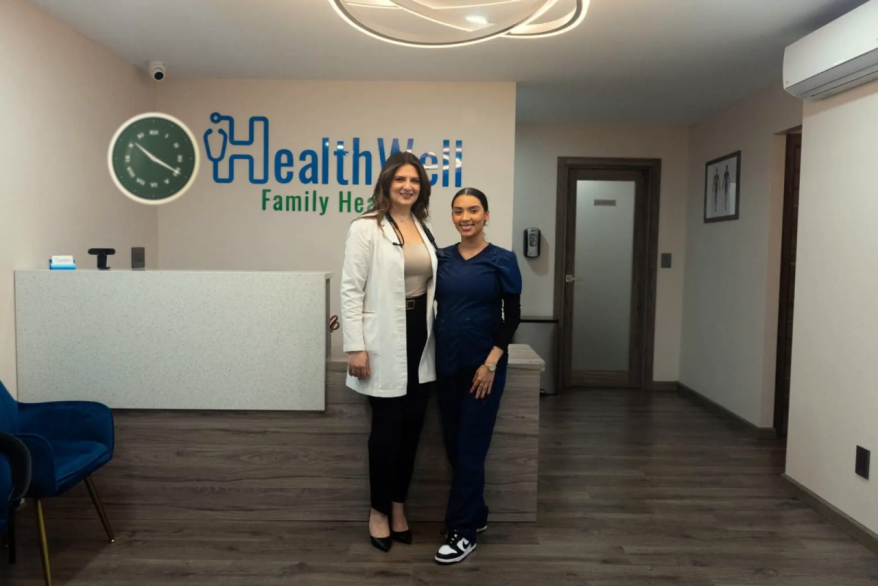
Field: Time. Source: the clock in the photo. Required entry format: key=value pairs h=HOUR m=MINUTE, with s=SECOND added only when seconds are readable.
h=10 m=20
